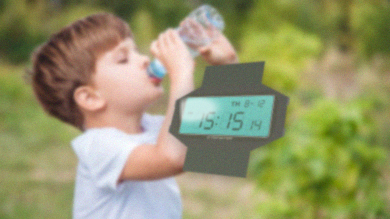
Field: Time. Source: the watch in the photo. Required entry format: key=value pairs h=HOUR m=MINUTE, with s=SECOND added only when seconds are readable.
h=15 m=15 s=14
